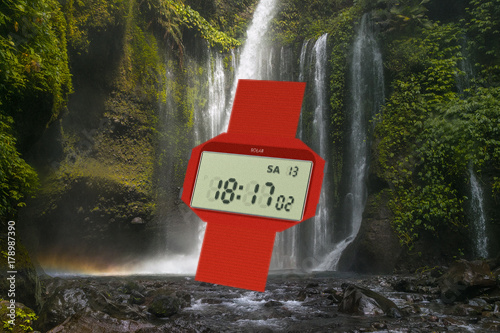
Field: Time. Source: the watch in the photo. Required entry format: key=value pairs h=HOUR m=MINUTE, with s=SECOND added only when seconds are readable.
h=18 m=17 s=2
